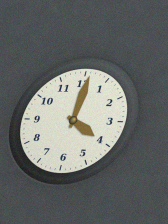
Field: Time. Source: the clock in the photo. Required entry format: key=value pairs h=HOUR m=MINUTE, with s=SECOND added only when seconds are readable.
h=4 m=1
